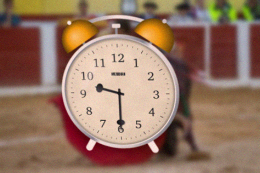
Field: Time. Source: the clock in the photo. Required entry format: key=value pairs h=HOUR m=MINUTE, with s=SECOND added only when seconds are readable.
h=9 m=30
